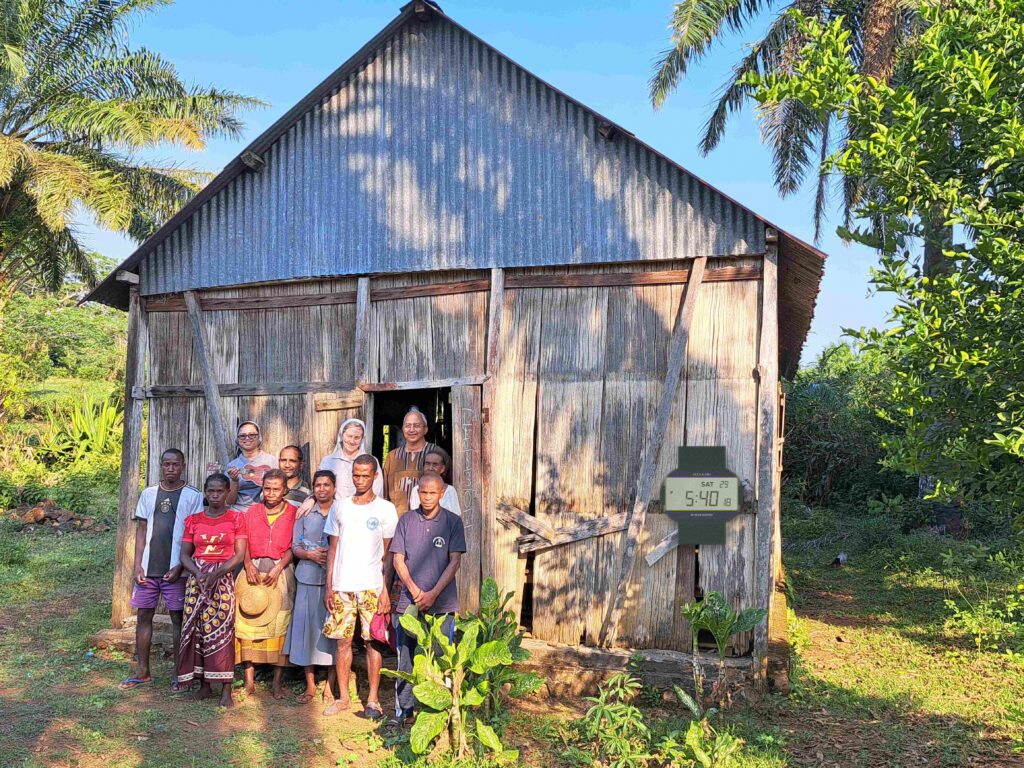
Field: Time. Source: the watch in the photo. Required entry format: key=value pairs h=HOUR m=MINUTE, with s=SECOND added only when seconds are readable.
h=5 m=40
